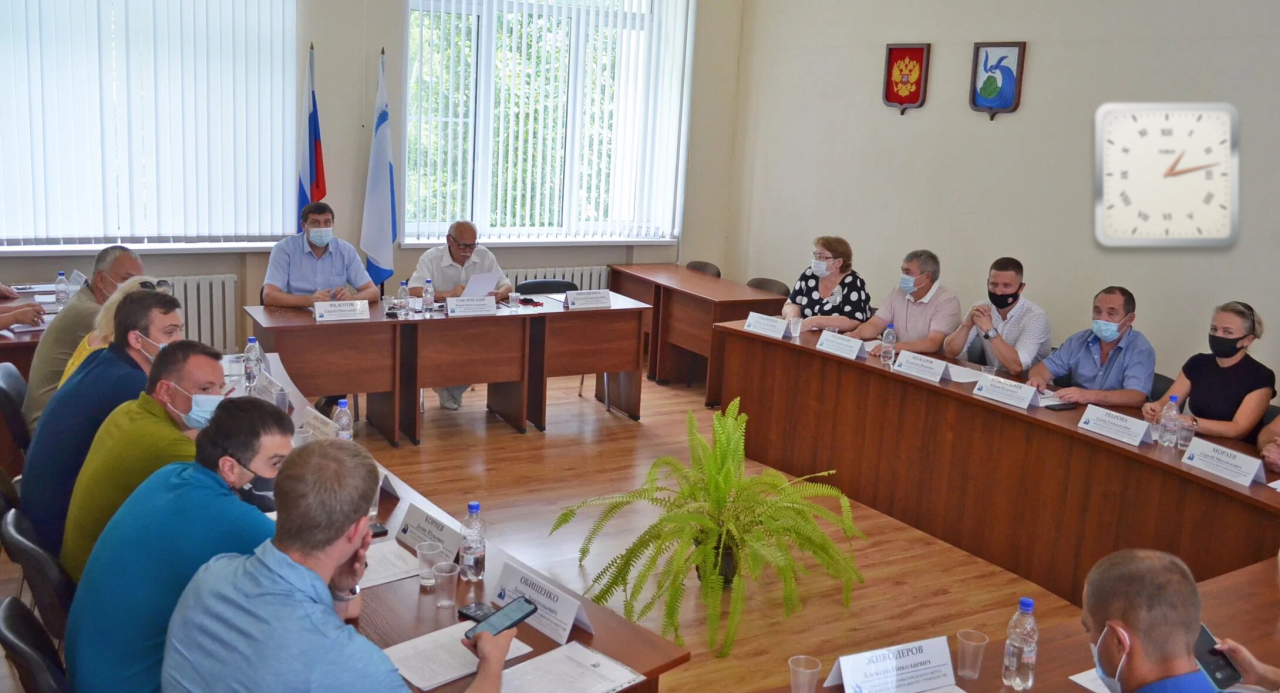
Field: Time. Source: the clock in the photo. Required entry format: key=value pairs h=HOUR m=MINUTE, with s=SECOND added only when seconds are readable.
h=1 m=13
